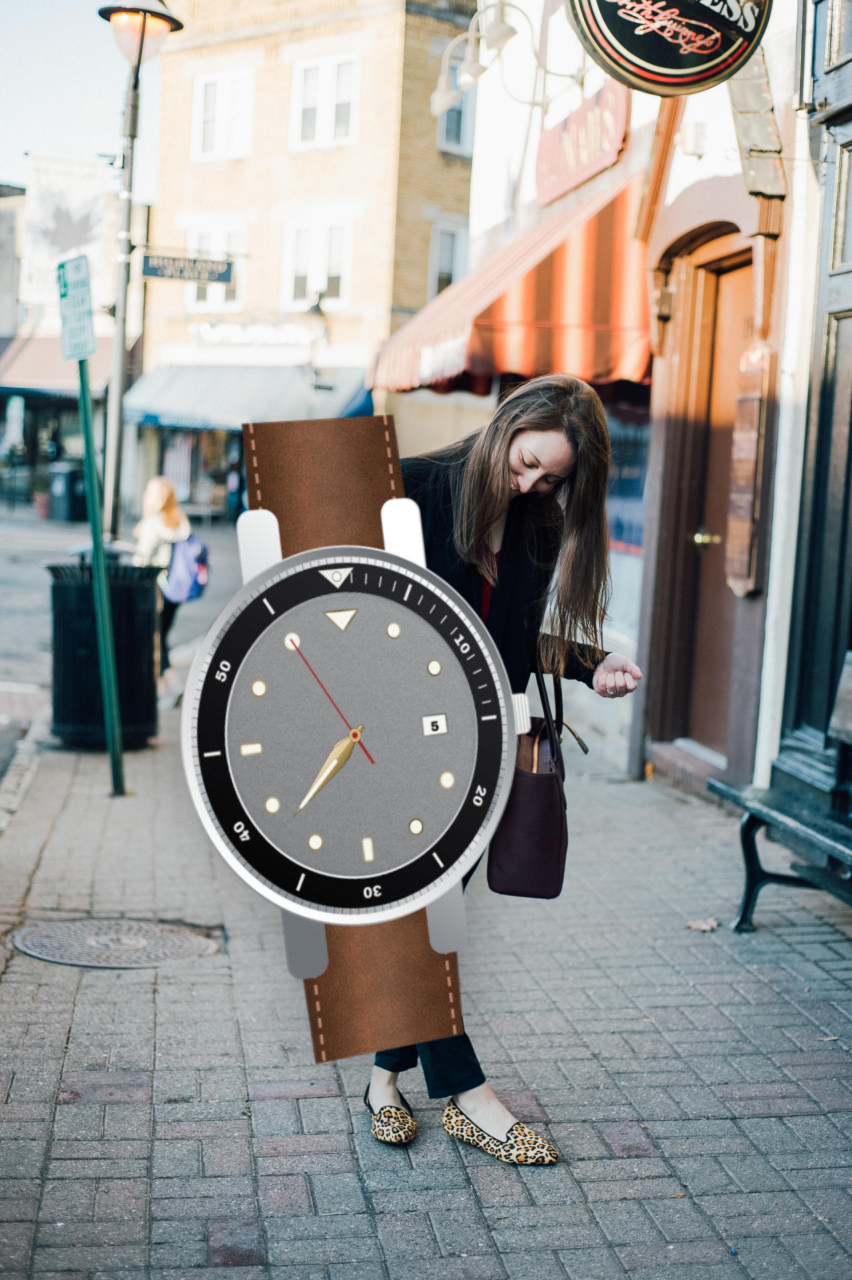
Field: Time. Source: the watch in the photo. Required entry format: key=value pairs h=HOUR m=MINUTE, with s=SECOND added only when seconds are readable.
h=7 m=37 s=55
